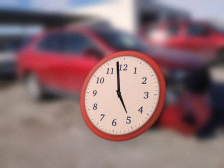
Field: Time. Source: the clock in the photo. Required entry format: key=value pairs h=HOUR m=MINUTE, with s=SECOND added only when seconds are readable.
h=4 m=58
